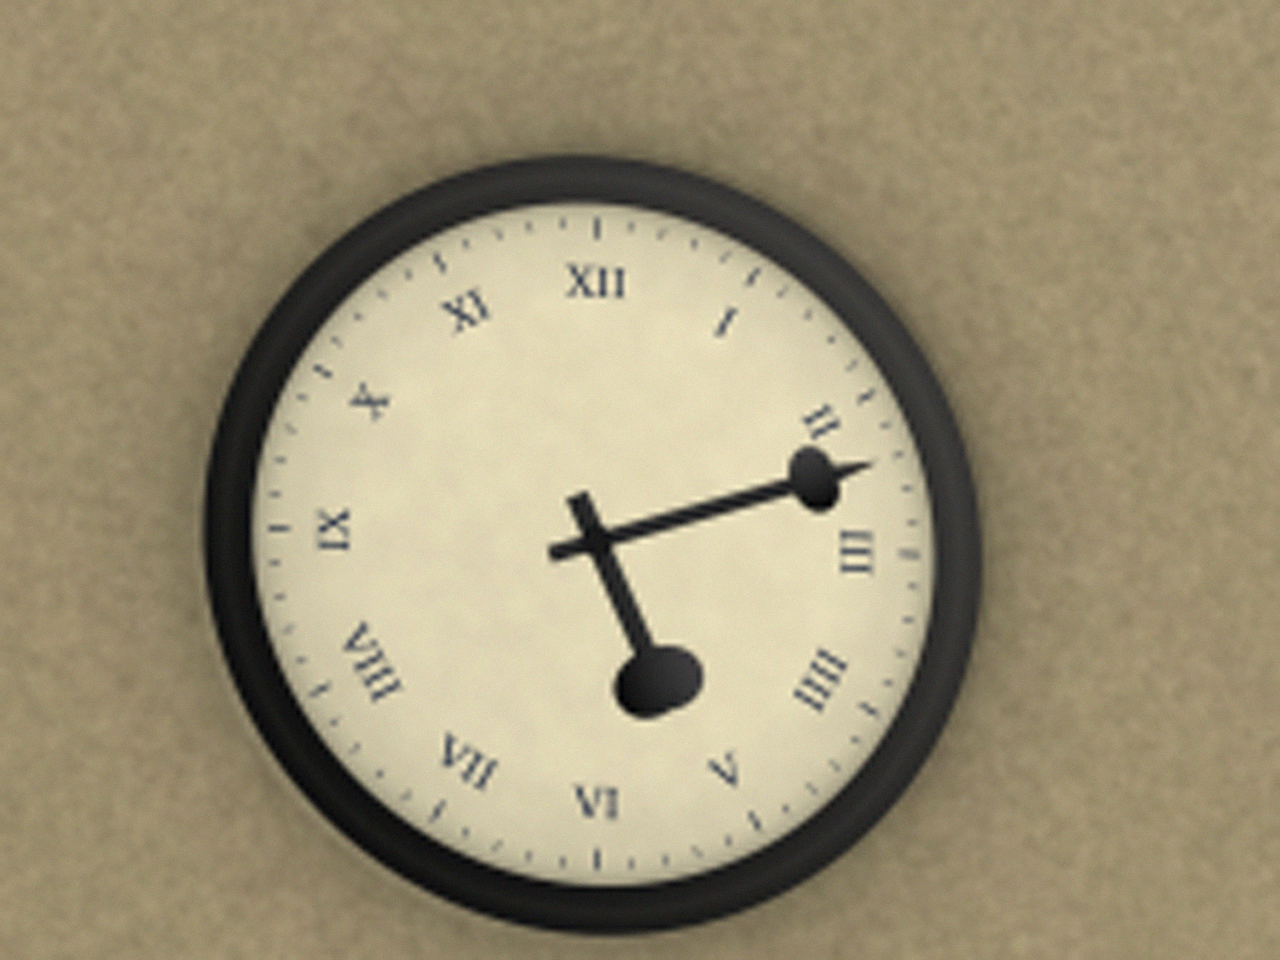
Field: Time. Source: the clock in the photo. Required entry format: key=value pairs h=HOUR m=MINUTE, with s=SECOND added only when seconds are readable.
h=5 m=12
